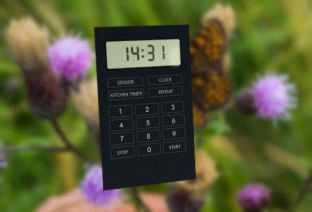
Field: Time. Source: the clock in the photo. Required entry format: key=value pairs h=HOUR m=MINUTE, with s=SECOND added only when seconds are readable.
h=14 m=31
